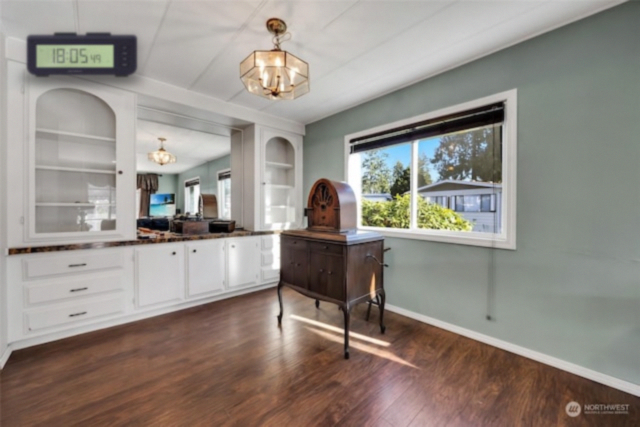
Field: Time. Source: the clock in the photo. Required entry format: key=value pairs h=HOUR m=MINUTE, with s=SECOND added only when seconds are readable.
h=18 m=5
